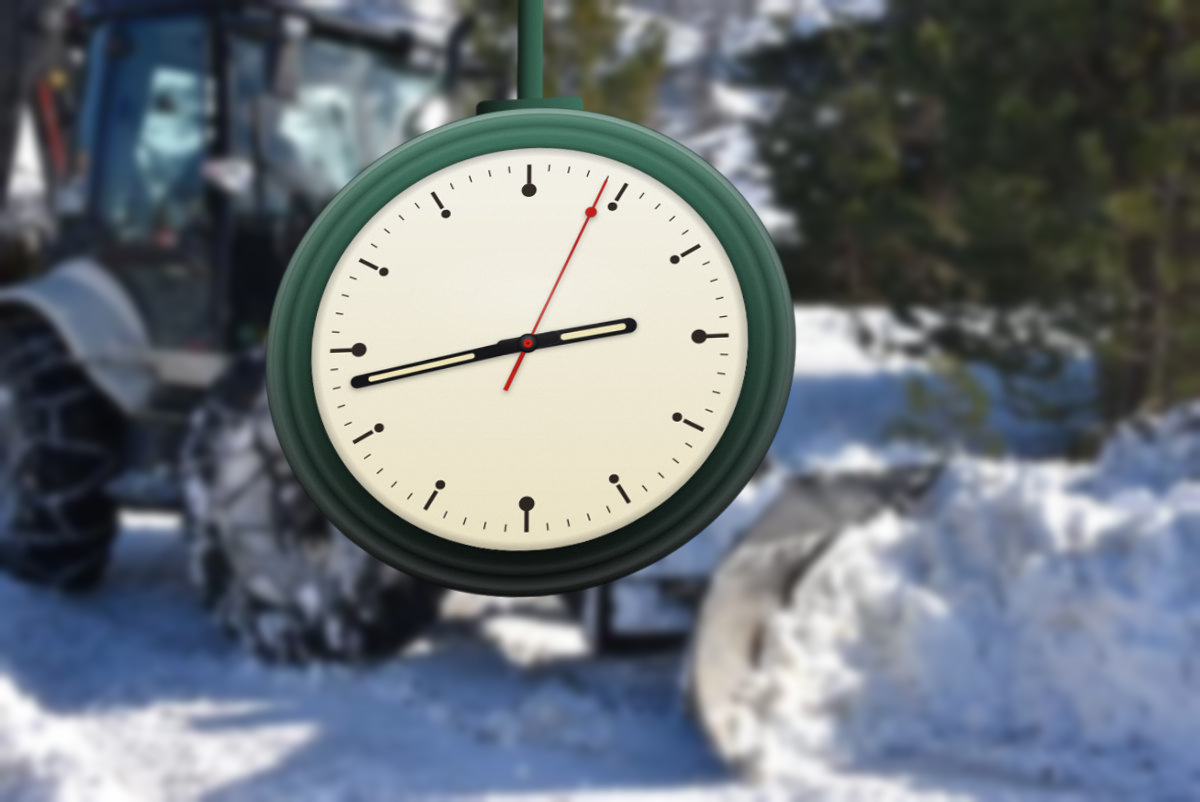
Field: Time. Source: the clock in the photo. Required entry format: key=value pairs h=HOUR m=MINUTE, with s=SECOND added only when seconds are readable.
h=2 m=43 s=4
